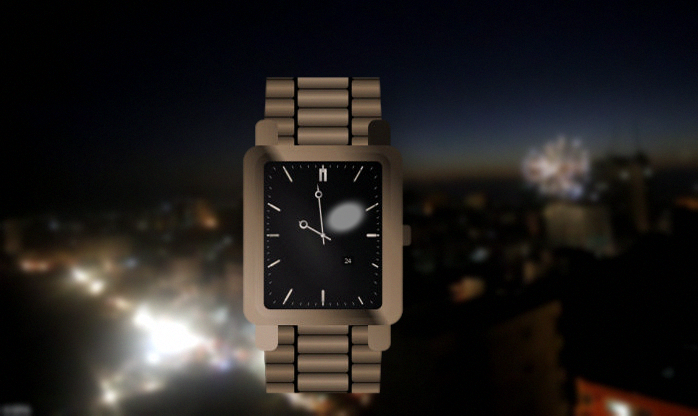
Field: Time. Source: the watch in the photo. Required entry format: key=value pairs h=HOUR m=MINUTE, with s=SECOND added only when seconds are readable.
h=9 m=59
